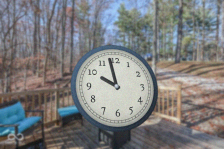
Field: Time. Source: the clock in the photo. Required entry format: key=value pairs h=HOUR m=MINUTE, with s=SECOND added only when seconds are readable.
h=9 m=58
